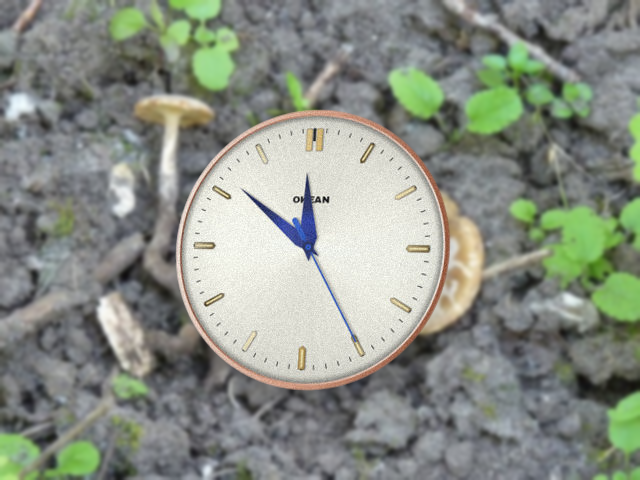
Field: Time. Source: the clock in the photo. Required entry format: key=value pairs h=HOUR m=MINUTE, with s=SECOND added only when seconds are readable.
h=11 m=51 s=25
